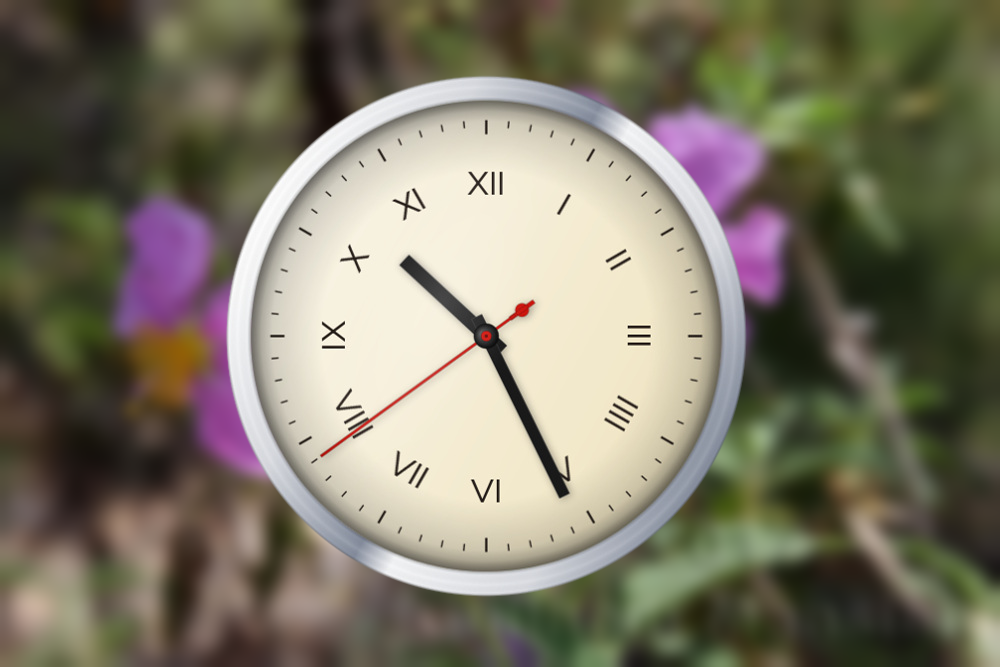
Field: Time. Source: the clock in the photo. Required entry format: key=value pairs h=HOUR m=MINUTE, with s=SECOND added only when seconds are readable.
h=10 m=25 s=39
